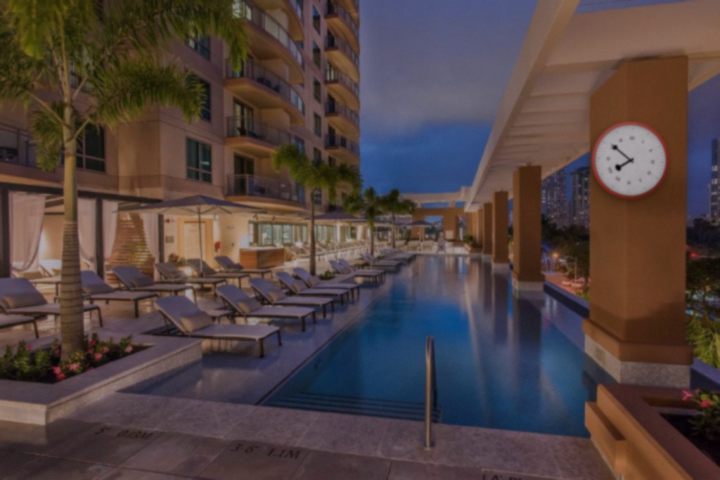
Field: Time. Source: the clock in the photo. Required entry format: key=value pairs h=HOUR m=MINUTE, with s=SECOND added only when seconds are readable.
h=7 m=51
